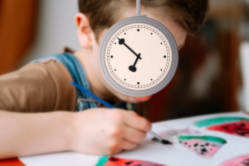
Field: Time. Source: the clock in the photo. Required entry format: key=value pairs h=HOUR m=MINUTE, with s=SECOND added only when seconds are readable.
h=6 m=52
